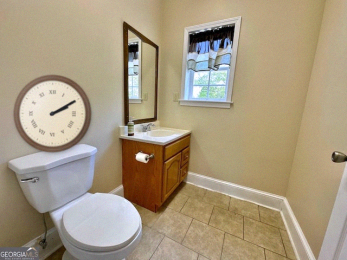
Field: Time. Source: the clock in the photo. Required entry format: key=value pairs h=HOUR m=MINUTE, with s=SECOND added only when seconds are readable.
h=2 m=10
